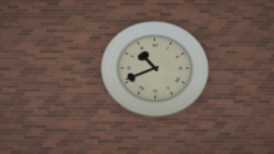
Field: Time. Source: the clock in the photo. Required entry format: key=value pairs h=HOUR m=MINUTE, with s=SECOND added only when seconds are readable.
h=10 m=41
